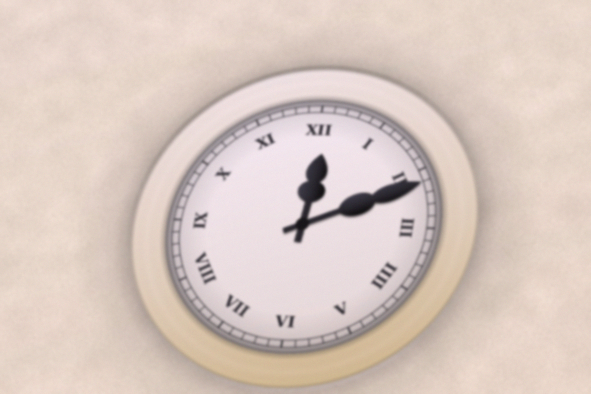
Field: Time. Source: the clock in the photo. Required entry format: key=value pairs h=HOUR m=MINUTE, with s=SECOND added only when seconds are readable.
h=12 m=11
